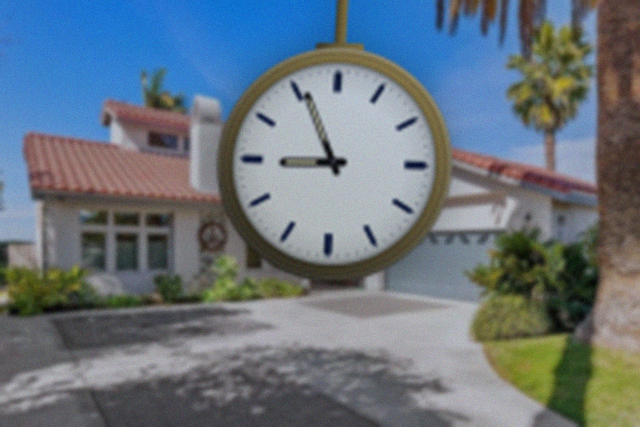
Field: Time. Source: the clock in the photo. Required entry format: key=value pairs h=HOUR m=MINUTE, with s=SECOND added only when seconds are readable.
h=8 m=56
